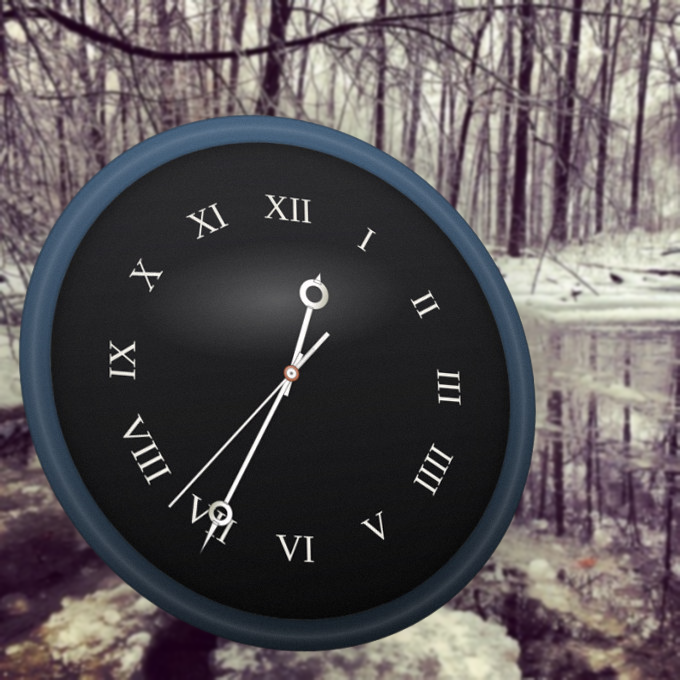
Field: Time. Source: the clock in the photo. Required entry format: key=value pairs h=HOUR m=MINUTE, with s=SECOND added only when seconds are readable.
h=12 m=34 s=37
